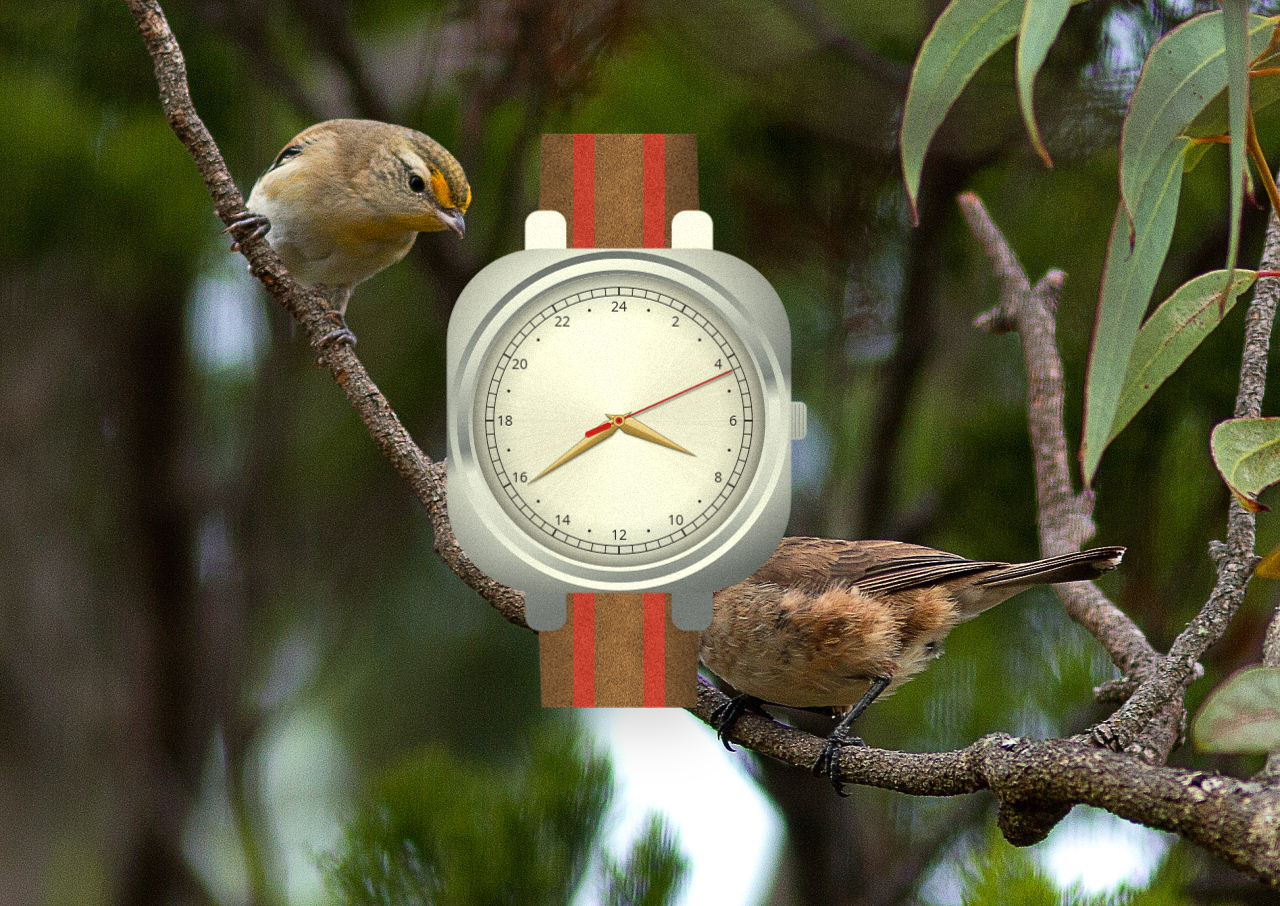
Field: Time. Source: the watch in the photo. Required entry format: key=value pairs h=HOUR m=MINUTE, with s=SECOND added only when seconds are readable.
h=7 m=39 s=11
